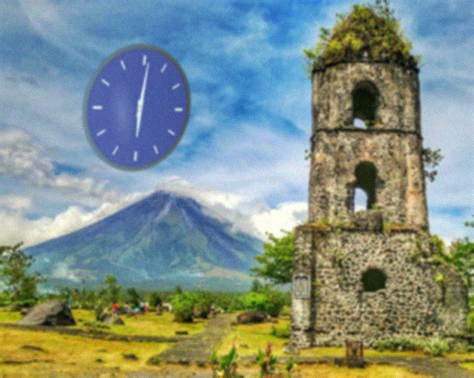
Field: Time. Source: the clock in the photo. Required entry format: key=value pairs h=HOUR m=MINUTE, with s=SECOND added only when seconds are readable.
h=6 m=1
